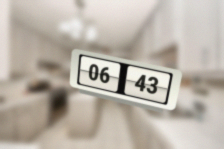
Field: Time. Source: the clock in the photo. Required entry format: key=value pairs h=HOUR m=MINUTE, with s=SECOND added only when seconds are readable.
h=6 m=43
